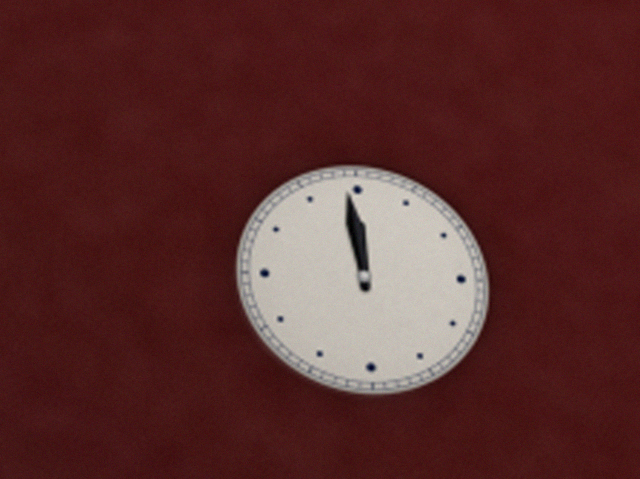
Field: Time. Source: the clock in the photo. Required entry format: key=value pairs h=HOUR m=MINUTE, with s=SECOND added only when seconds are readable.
h=11 m=59
